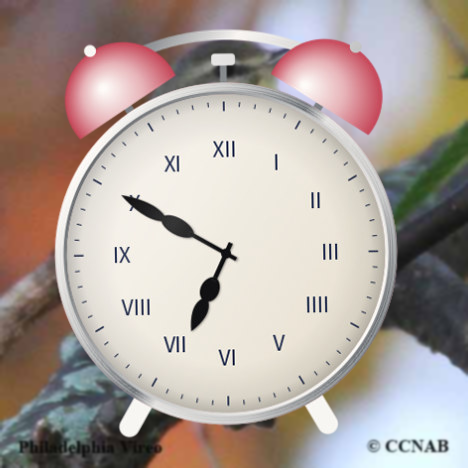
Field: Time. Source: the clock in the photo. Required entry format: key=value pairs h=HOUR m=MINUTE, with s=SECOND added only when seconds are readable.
h=6 m=50
